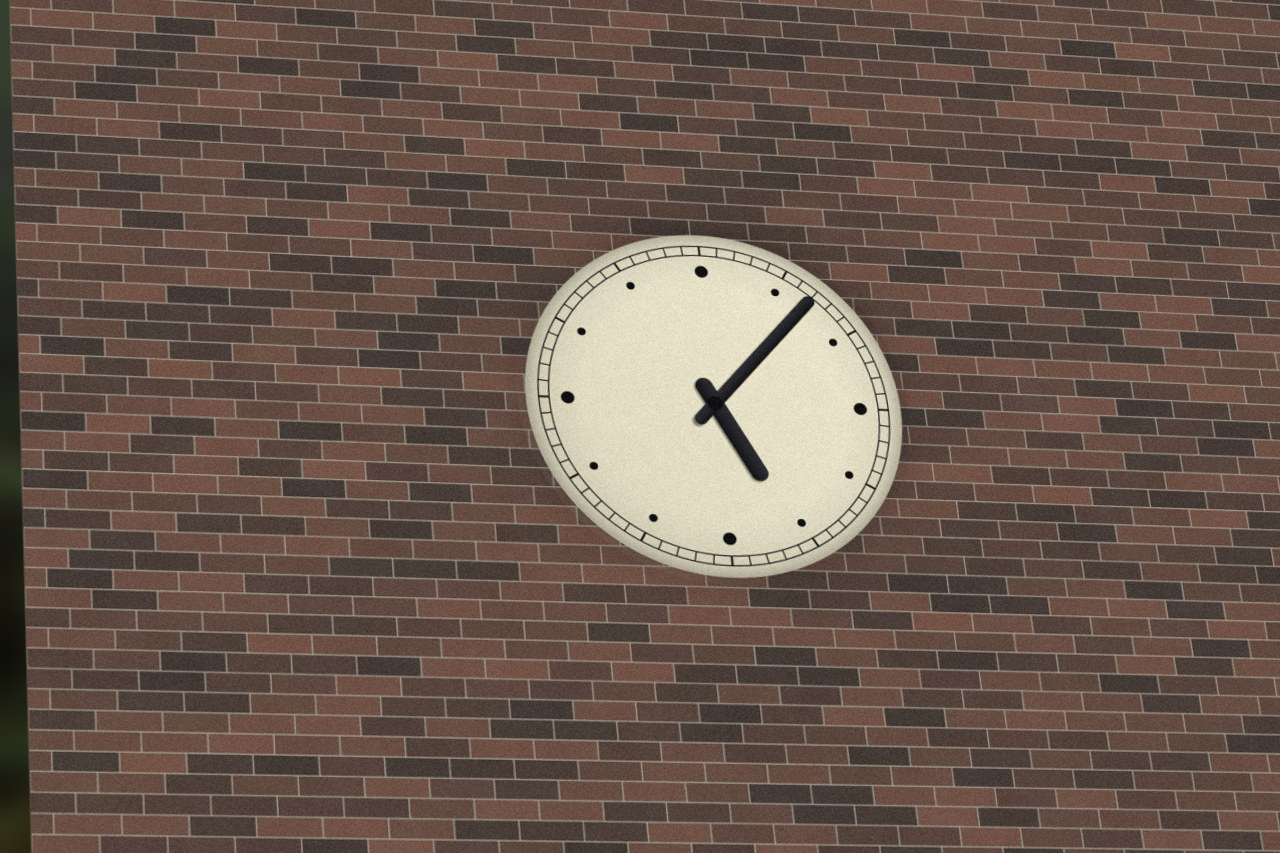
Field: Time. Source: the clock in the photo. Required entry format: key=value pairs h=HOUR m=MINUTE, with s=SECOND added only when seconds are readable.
h=5 m=7
